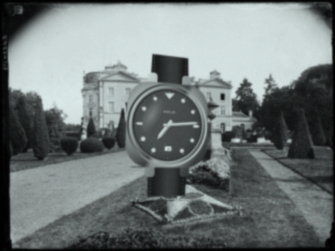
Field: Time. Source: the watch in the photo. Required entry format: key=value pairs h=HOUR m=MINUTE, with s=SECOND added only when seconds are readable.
h=7 m=14
